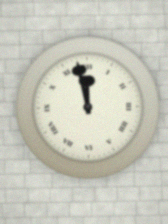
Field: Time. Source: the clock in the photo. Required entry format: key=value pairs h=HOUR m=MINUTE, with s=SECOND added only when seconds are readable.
h=11 m=58
